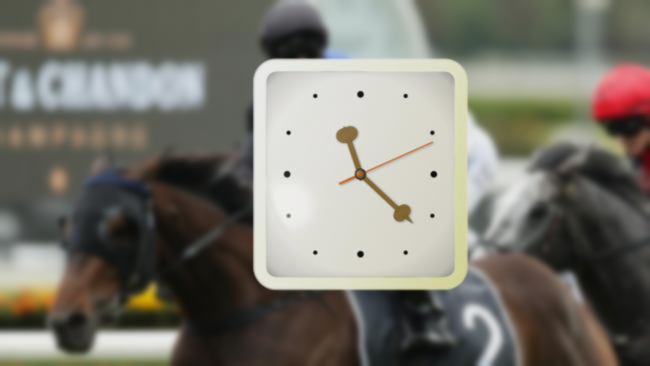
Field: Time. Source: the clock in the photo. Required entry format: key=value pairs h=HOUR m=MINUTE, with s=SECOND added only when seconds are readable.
h=11 m=22 s=11
